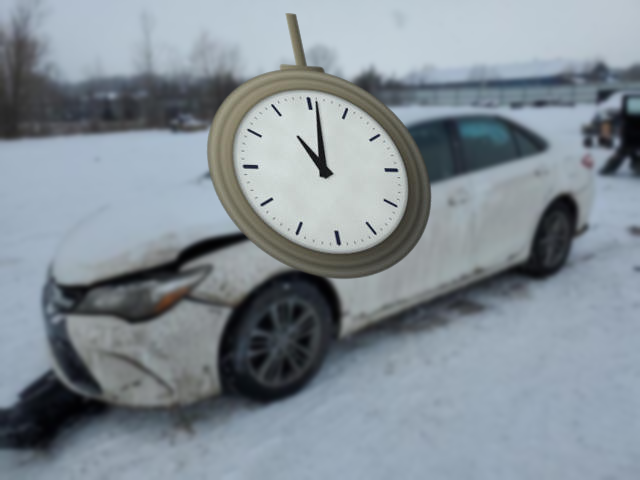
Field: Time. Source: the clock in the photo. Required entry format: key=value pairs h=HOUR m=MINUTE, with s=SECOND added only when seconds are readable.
h=11 m=1
